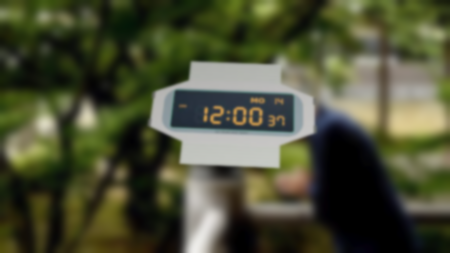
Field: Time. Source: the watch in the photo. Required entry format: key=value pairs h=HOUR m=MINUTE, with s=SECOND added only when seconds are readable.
h=12 m=0
